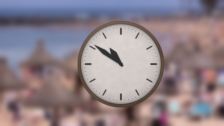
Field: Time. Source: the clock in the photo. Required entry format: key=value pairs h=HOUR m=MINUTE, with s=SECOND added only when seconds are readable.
h=10 m=51
